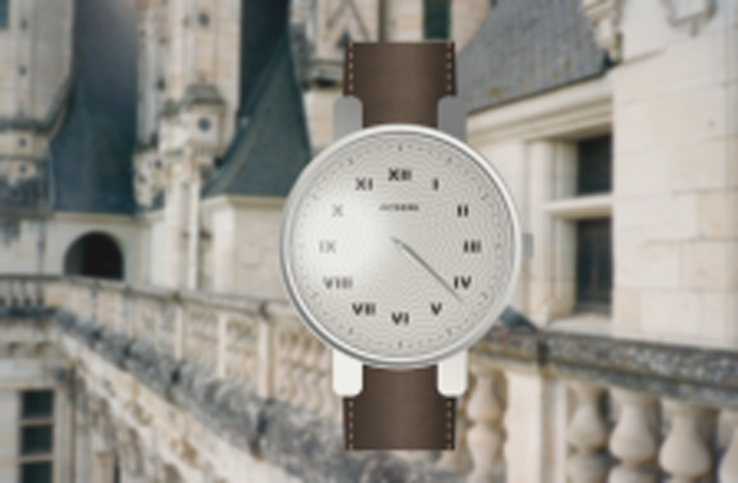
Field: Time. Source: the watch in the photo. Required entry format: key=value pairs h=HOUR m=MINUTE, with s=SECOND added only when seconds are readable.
h=4 m=22
